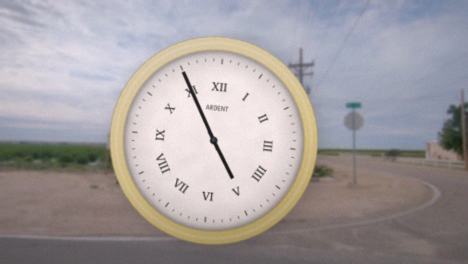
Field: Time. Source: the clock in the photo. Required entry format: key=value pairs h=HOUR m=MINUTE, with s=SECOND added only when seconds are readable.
h=4 m=55
